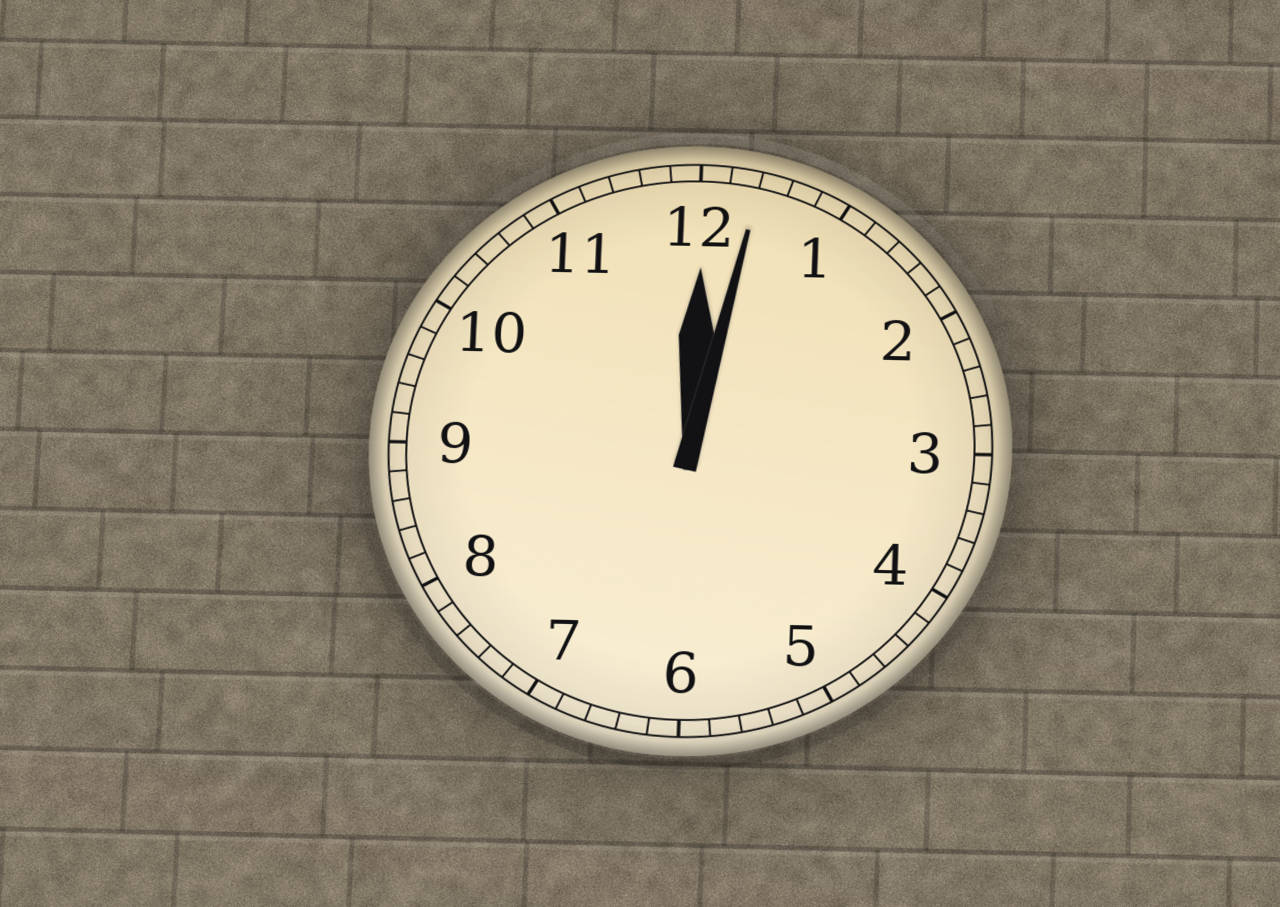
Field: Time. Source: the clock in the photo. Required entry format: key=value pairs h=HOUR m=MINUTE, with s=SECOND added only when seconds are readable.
h=12 m=2
